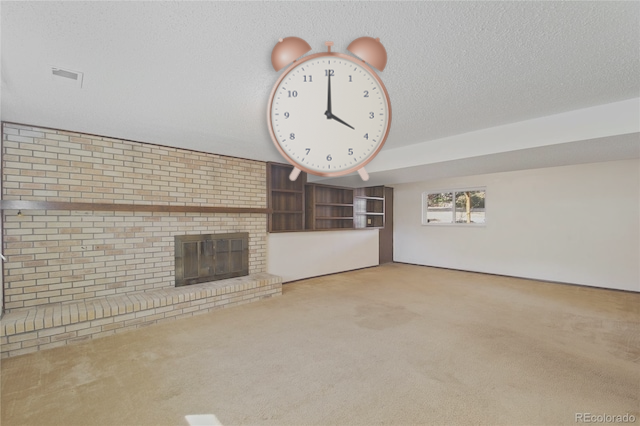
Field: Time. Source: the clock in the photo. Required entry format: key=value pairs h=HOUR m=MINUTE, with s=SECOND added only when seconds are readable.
h=4 m=0
